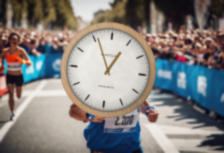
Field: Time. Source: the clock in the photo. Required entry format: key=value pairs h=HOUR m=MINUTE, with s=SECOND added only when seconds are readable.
h=12 m=56
